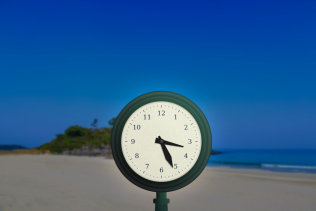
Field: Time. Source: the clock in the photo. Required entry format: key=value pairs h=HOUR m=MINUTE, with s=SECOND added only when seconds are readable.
h=3 m=26
